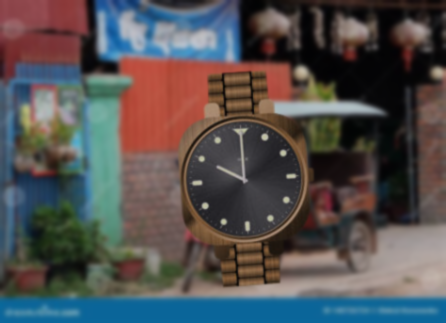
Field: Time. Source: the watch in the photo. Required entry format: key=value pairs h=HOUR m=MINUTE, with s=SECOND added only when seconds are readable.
h=10 m=0
